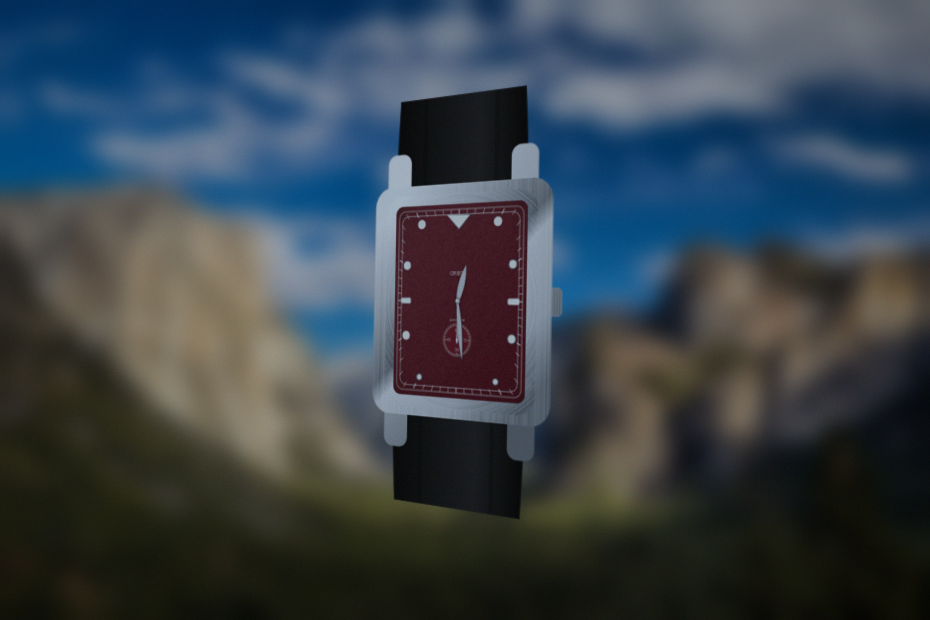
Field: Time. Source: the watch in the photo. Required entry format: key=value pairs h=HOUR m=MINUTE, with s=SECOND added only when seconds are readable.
h=12 m=29
